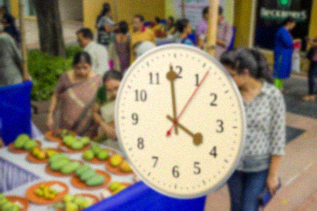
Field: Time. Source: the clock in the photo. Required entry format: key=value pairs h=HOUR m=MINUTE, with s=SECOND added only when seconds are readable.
h=3 m=59 s=6
